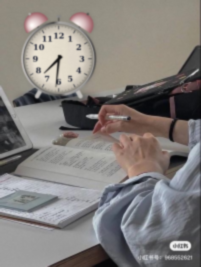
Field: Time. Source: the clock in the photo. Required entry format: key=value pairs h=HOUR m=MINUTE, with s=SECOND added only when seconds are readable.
h=7 m=31
